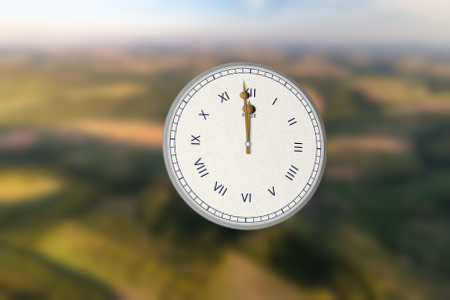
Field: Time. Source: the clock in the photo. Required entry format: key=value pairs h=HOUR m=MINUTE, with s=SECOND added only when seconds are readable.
h=11 m=59
